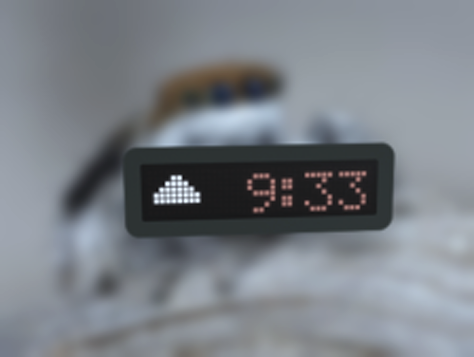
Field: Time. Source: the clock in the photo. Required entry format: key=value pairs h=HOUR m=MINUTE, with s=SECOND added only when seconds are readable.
h=9 m=33
